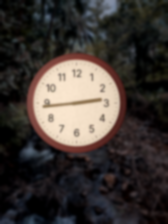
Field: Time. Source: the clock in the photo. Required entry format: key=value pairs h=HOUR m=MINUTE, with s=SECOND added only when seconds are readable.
h=2 m=44
